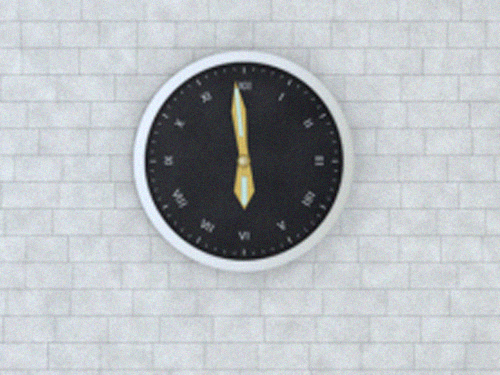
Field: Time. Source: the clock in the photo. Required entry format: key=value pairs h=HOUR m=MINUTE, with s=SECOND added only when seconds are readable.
h=5 m=59
